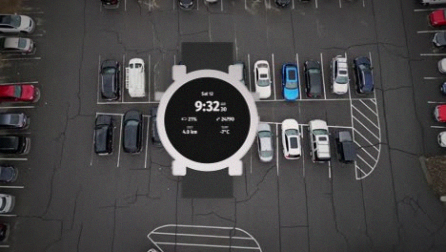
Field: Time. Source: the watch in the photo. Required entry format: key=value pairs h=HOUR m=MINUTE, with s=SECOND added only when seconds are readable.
h=9 m=32
